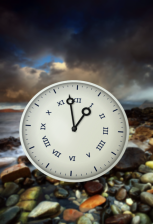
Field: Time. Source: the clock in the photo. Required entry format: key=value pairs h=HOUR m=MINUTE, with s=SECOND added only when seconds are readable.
h=12 m=58
